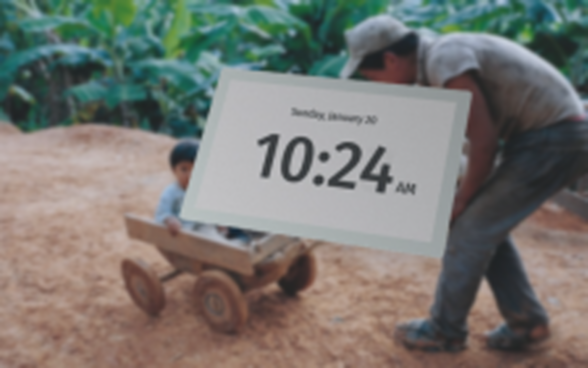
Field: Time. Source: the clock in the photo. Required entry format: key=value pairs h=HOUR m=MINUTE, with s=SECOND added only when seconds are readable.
h=10 m=24
